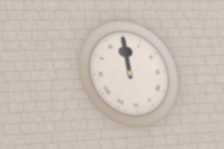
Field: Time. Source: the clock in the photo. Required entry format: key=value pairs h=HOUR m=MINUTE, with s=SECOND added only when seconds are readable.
h=12 m=0
